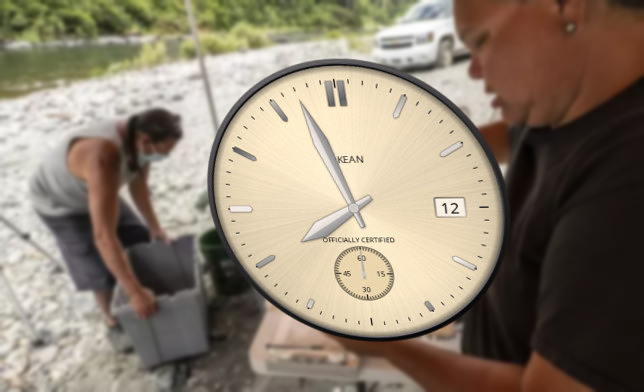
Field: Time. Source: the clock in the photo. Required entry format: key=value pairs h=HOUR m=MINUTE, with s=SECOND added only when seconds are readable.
h=7 m=57
